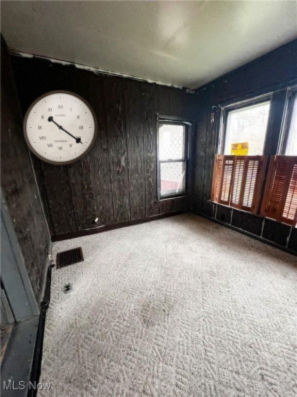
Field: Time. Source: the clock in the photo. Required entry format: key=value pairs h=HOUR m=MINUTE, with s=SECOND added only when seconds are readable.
h=10 m=21
